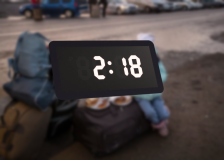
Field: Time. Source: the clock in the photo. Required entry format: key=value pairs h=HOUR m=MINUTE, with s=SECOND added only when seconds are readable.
h=2 m=18
